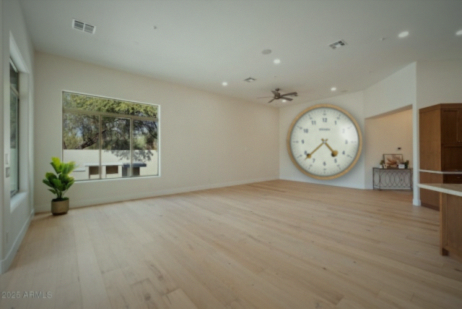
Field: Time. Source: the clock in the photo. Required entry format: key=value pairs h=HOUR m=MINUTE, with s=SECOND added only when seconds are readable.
h=4 m=38
